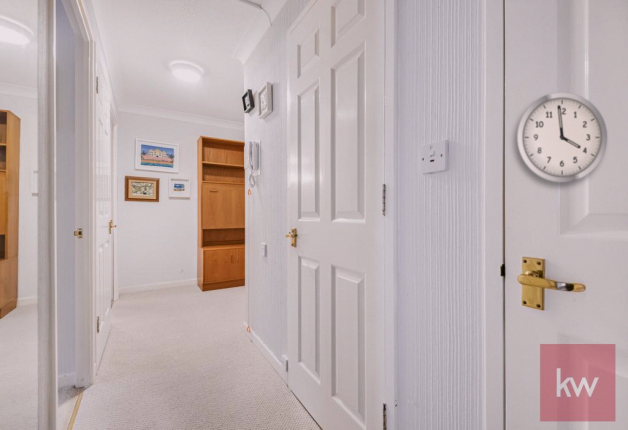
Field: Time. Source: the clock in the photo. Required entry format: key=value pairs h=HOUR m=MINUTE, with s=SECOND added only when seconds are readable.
h=3 m=59
